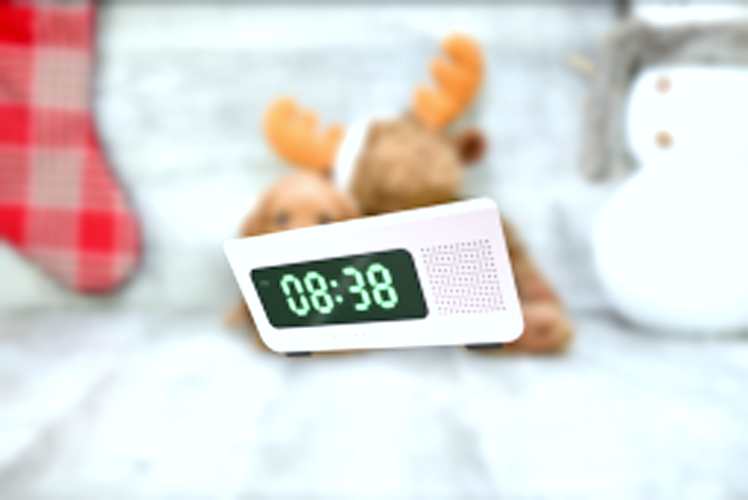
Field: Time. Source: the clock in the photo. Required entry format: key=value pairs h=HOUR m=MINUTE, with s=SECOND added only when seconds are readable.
h=8 m=38
